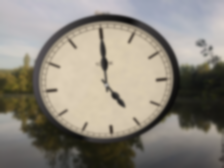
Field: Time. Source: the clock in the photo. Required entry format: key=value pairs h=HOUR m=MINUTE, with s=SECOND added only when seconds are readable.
h=5 m=0
